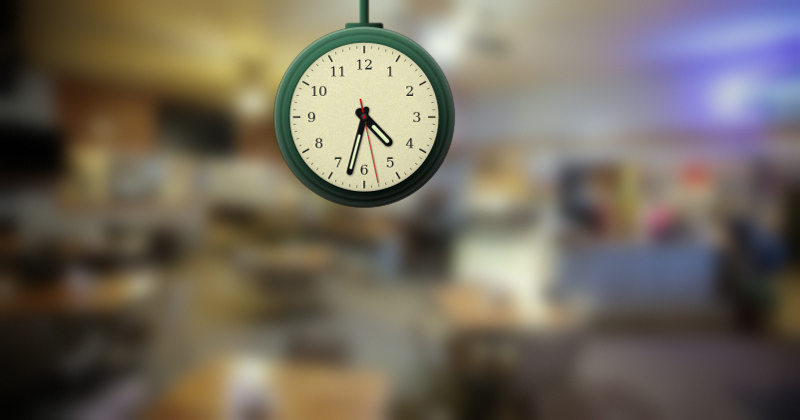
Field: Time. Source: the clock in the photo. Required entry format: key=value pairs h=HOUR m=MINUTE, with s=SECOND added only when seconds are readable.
h=4 m=32 s=28
